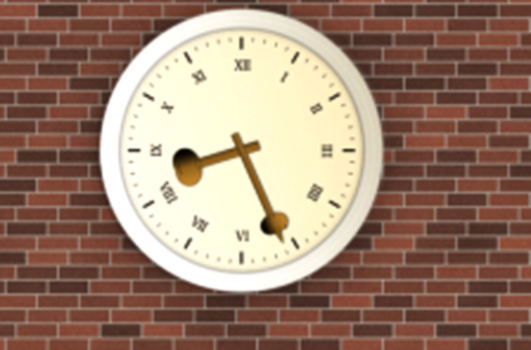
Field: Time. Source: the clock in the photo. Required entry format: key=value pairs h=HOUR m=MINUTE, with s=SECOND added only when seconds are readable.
h=8 m=26
